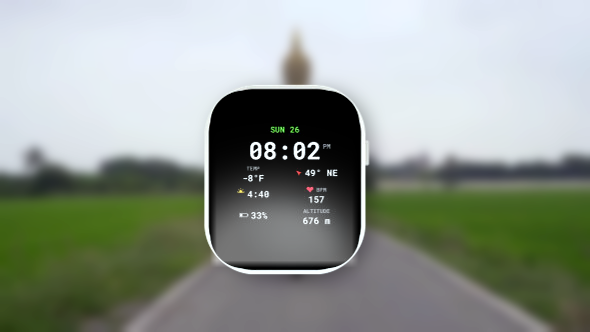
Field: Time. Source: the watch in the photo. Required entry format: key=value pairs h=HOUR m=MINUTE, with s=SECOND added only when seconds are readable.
h=8 m=2
